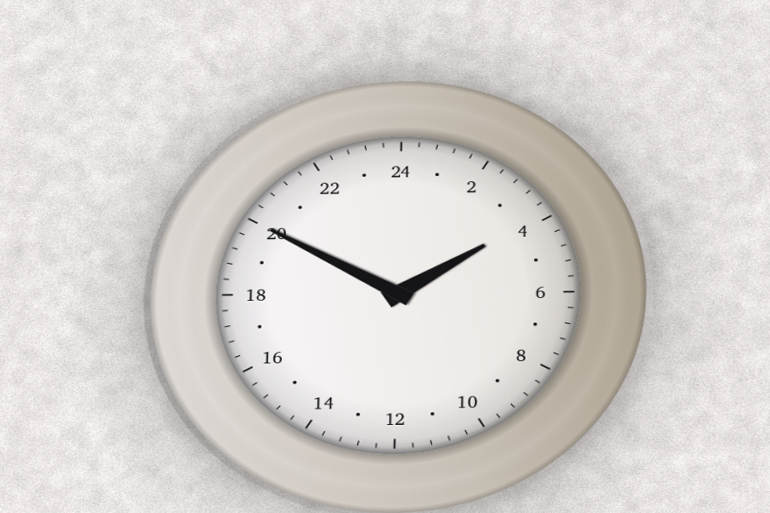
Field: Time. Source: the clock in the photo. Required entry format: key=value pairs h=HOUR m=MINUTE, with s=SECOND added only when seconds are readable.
h=3 m=50
